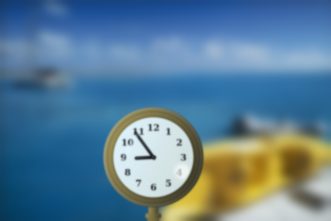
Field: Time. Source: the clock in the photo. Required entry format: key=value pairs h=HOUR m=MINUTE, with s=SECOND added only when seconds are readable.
h=8 m=54
